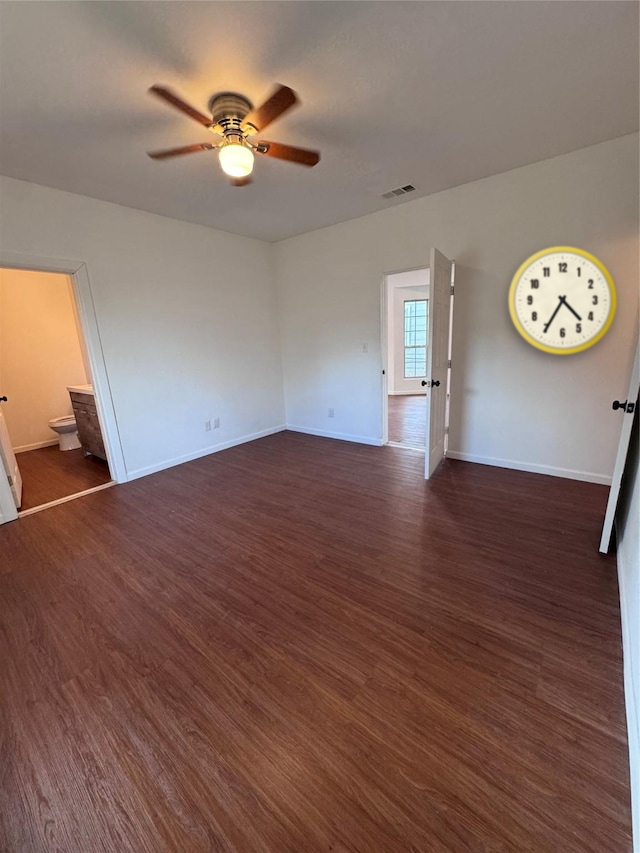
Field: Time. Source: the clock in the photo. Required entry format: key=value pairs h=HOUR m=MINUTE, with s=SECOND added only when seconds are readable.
h=4 m=35
